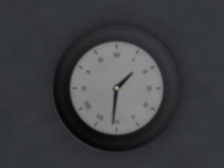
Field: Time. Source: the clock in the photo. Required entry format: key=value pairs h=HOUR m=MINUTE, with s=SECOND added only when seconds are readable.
h=1 m=31
